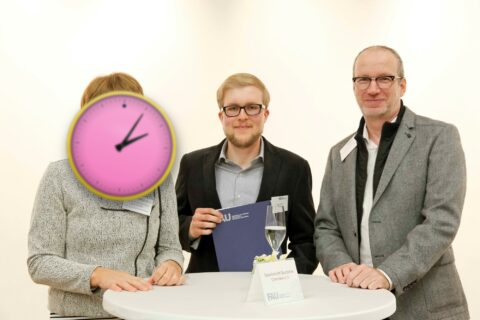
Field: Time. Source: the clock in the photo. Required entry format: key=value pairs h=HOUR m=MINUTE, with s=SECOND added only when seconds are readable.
h=2 m=5
